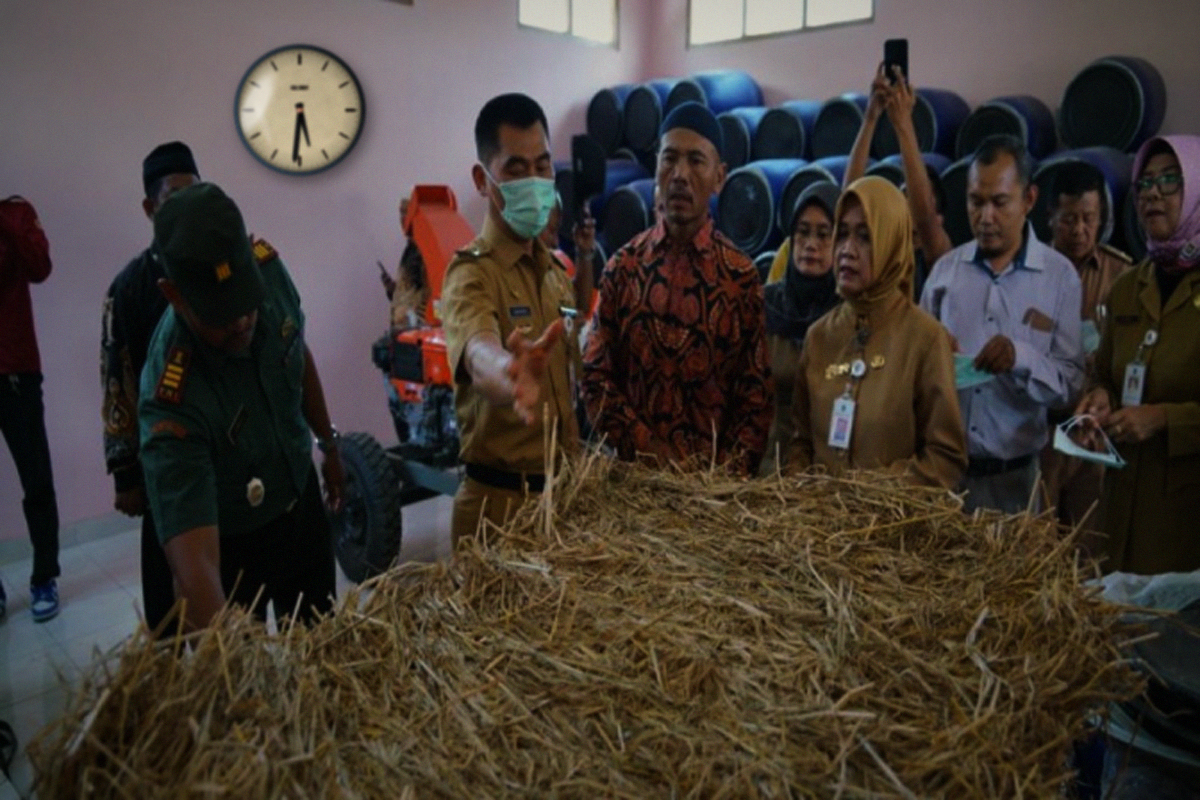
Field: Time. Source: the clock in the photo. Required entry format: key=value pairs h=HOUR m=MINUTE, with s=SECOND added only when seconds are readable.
h=5 m=31
